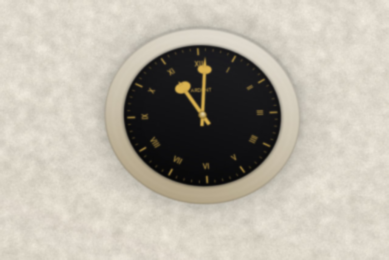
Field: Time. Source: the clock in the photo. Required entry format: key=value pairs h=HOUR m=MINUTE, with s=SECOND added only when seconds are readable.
h=11 m=1
